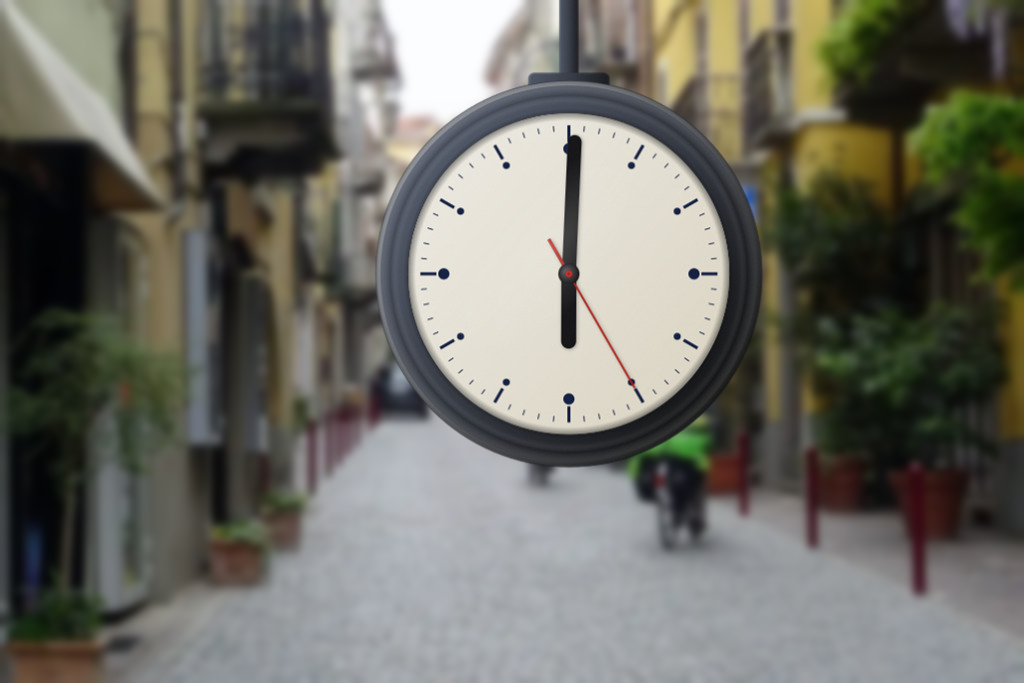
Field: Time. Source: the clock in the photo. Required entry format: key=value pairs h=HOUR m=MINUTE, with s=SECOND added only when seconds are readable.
h=6 m=0 s=25
